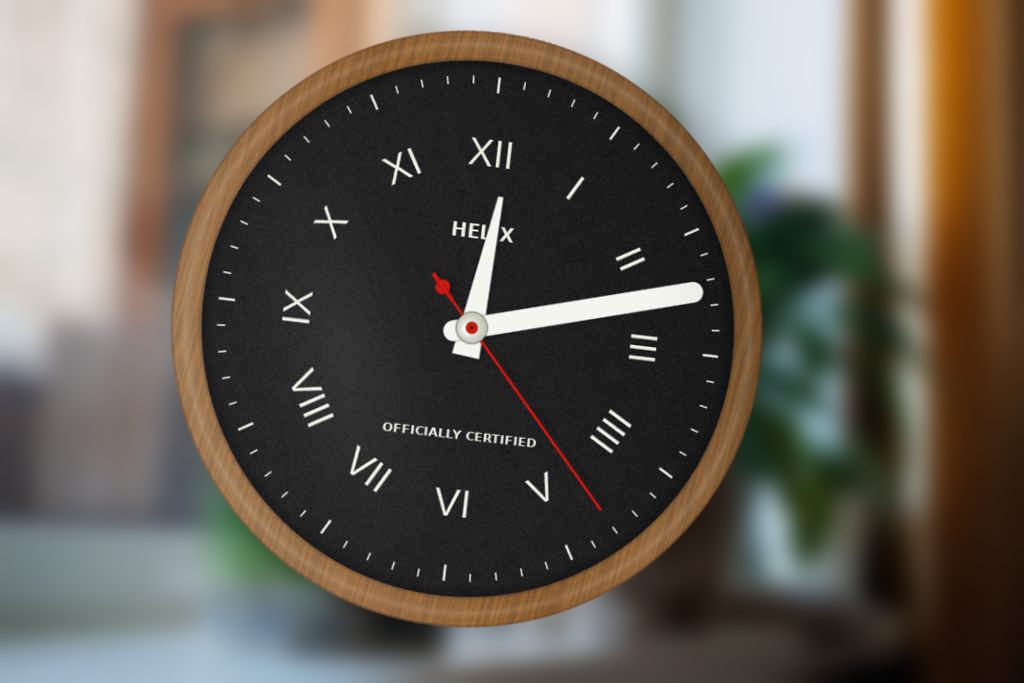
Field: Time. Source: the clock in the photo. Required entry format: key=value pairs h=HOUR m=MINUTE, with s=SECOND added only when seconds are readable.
h=12 m=12 s=23
